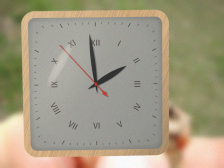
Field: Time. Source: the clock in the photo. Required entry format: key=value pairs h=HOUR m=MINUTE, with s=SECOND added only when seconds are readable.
h=1 m=58 s=53
